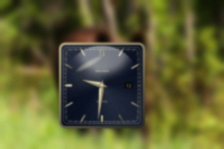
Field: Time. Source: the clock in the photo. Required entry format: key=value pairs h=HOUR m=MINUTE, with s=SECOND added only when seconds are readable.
h=9 m=31
